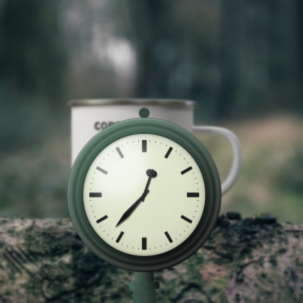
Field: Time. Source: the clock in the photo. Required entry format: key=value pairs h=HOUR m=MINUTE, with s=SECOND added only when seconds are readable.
h=12 m=37
